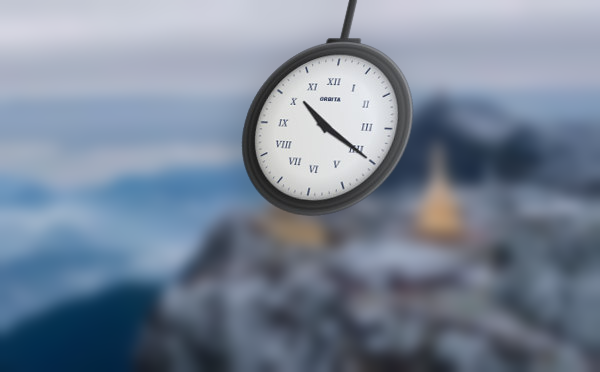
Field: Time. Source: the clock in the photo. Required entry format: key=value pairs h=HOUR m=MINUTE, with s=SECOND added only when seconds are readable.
h=10 m=20
